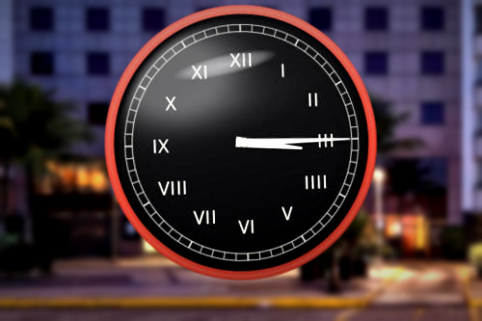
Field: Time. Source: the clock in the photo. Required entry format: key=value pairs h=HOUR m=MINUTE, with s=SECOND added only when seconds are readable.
h=3 m=15
